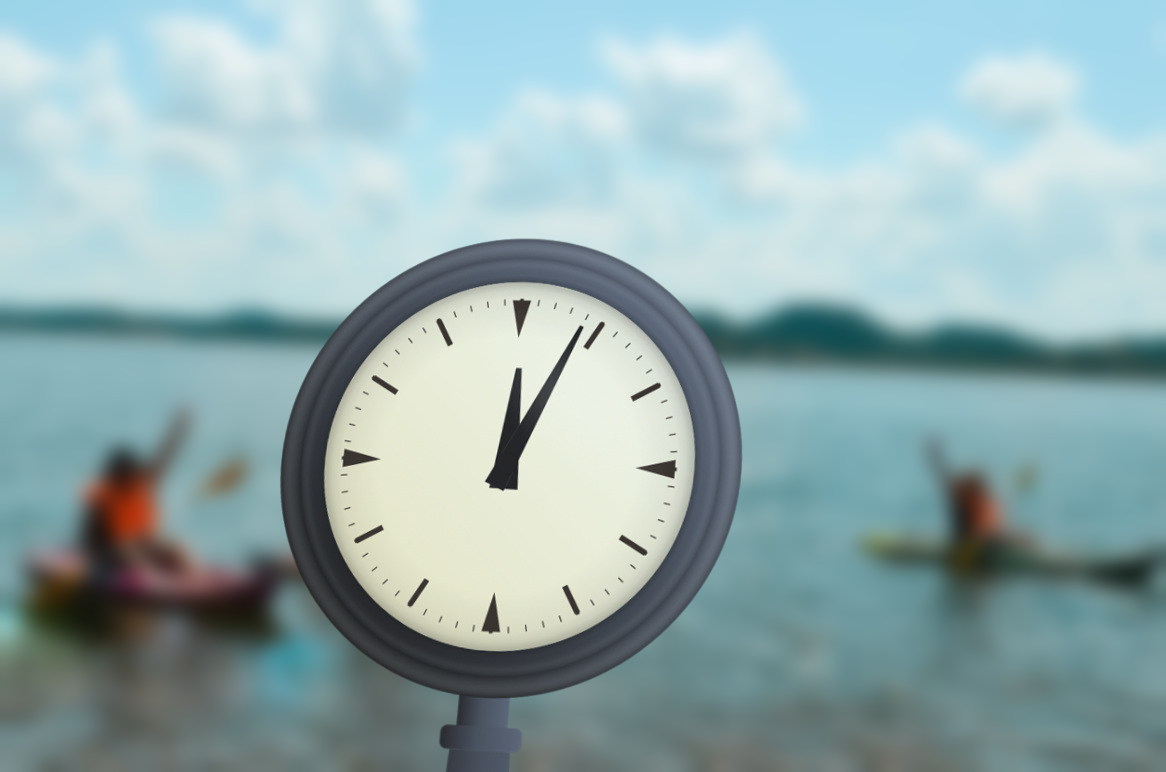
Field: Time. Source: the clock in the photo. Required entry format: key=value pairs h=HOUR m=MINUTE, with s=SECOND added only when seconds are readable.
h=12 m=4
